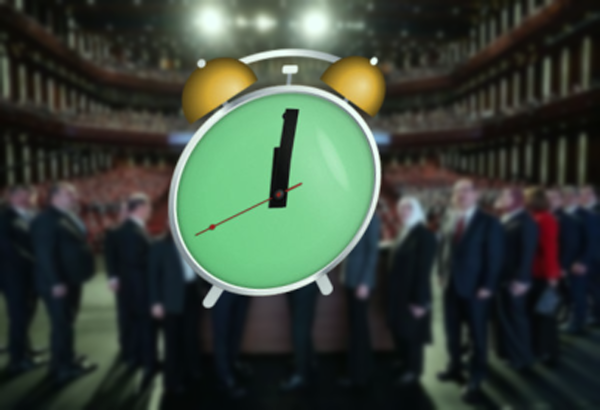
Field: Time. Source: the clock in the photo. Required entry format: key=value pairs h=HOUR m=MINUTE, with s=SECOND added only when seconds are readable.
h=12 m=0 s=41
